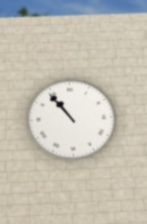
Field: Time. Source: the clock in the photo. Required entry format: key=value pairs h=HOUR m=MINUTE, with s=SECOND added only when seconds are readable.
h=10 m=54
